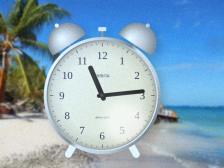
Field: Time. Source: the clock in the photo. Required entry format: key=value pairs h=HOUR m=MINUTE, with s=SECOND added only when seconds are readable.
h=11 m=14
